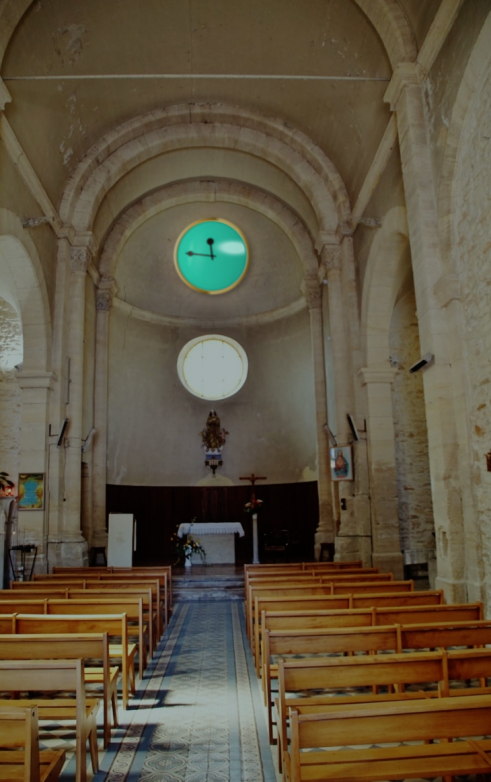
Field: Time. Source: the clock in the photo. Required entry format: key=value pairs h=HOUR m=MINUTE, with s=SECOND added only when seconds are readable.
h=11 m=46
